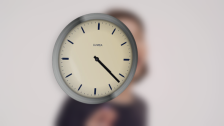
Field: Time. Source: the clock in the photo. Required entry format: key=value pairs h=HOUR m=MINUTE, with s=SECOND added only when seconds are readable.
h=4 m=22
